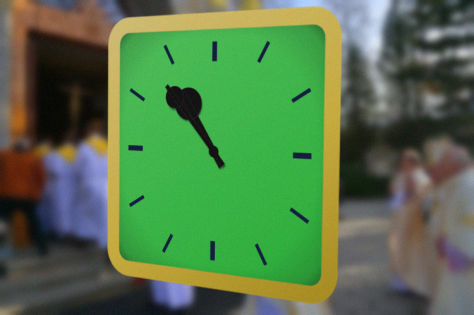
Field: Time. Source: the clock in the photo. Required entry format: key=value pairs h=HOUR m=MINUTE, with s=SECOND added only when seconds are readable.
h=10 m=53
